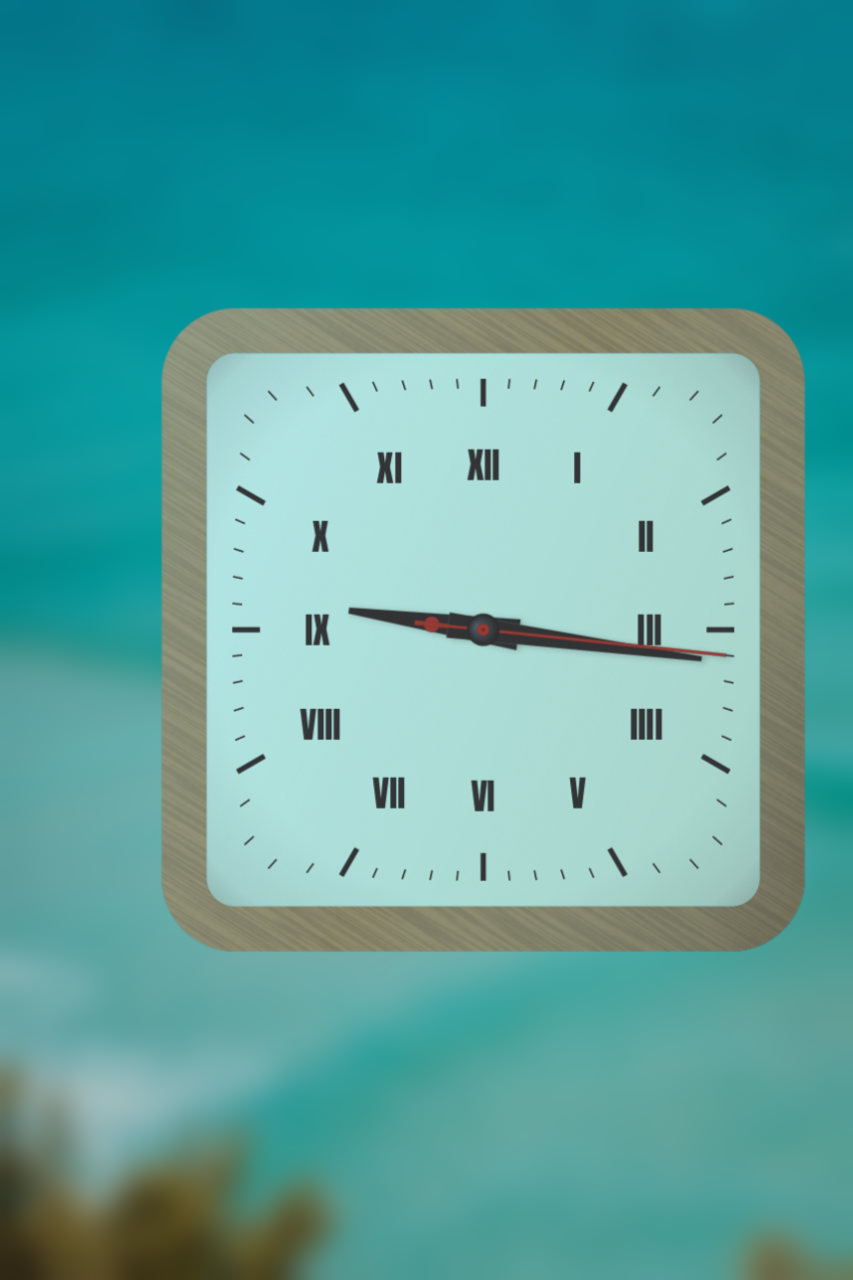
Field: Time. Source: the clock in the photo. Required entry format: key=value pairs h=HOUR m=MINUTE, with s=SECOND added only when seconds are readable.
h=9 m=16 s=16
